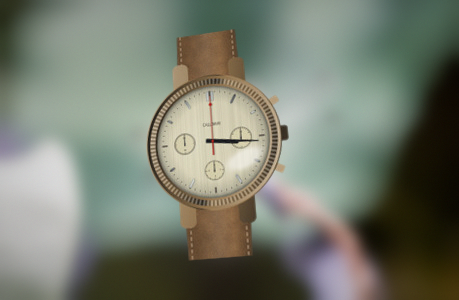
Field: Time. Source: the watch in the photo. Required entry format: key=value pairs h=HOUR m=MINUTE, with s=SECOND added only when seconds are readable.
h=3 m=16
